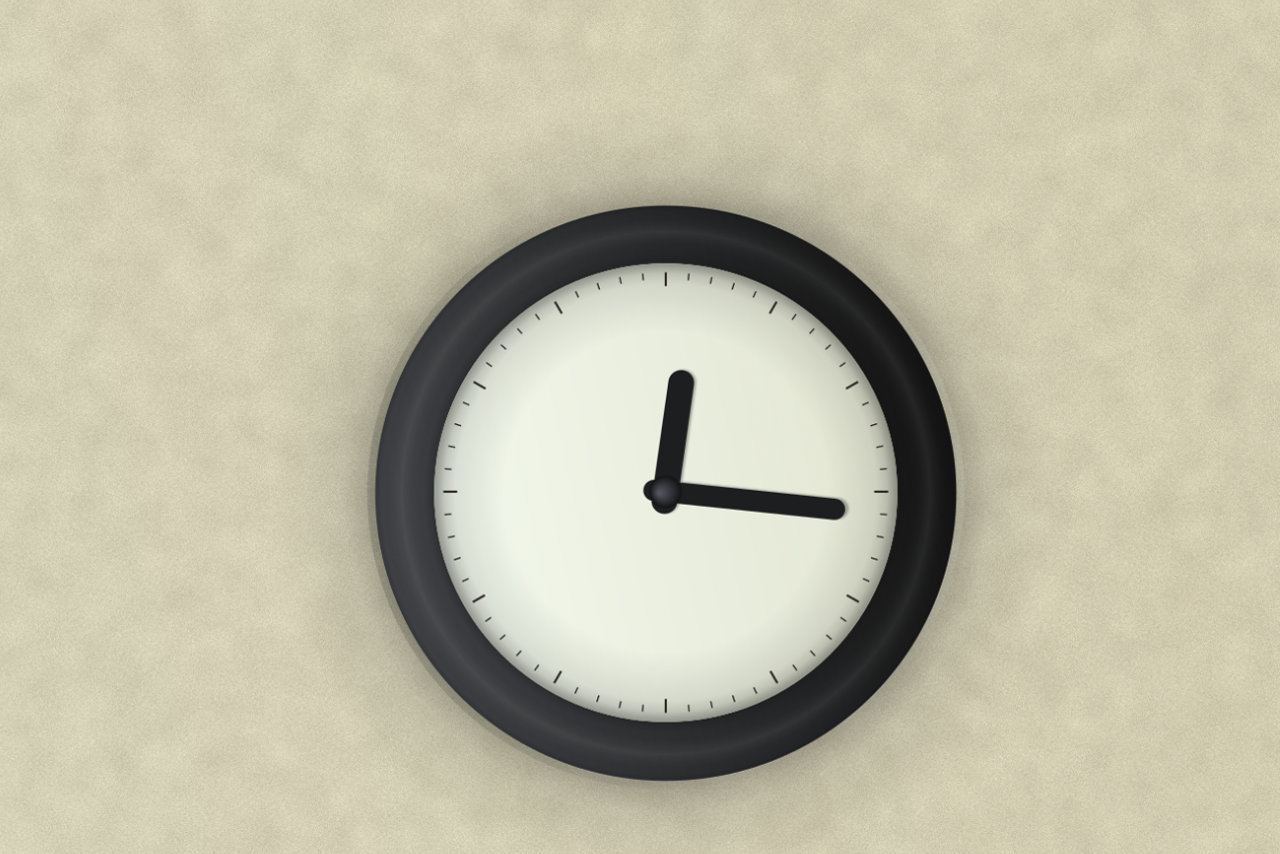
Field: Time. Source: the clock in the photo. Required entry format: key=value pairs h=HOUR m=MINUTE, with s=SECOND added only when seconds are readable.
h=12 m=16
